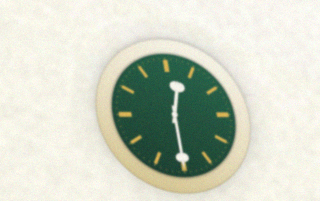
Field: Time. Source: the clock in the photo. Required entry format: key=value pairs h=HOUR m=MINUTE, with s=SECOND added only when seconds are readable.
h=12 m=30
